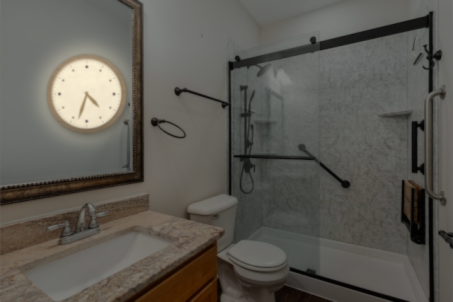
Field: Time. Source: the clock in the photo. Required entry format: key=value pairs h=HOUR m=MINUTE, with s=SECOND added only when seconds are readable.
h=4 m=33
